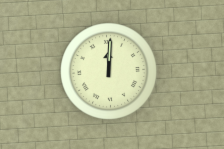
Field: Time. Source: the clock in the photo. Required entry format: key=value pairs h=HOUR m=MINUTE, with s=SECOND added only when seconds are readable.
h=12 m=1
